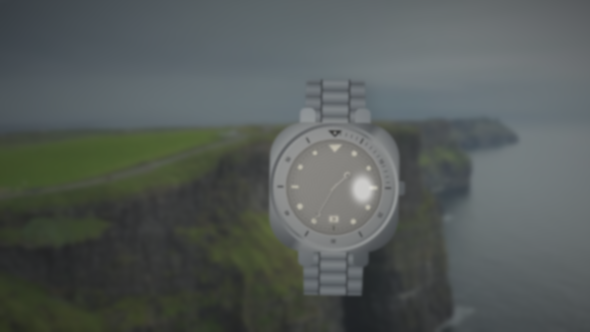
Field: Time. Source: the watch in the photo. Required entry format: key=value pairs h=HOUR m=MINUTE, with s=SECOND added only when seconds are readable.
h=1 m=35
